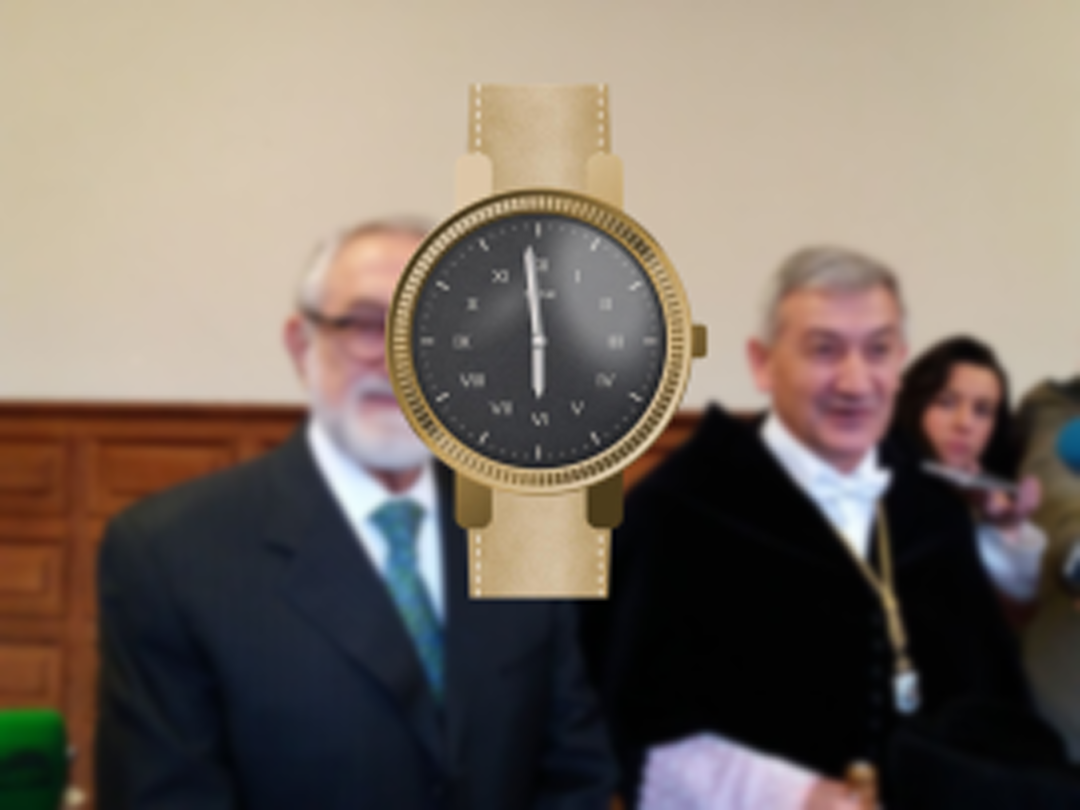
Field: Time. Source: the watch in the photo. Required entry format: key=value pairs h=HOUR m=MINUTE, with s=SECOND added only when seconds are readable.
h=5 m=59
